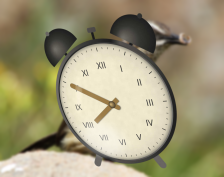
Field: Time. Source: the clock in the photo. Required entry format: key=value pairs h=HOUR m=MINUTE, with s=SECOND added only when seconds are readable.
h=7 m=50
